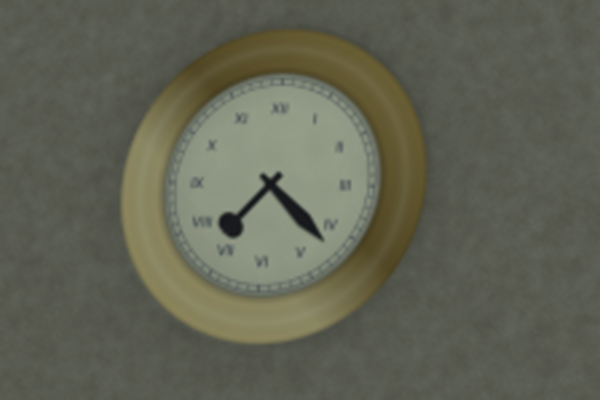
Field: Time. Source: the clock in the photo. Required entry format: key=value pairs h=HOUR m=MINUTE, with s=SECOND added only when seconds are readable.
h=7 m=22
